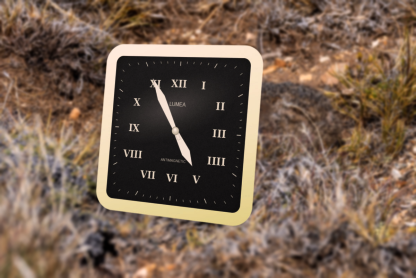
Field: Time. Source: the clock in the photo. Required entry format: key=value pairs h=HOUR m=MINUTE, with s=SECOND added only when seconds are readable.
h=4 m=55
